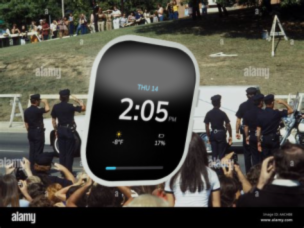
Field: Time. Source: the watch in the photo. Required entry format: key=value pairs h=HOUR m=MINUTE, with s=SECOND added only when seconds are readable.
h=2 m=5
